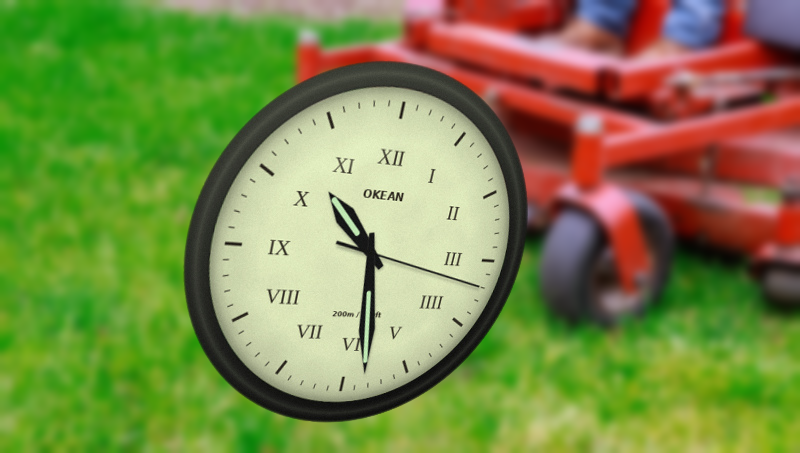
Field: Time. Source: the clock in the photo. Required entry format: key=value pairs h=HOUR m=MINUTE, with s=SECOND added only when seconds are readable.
h=10 m=28 s=17
